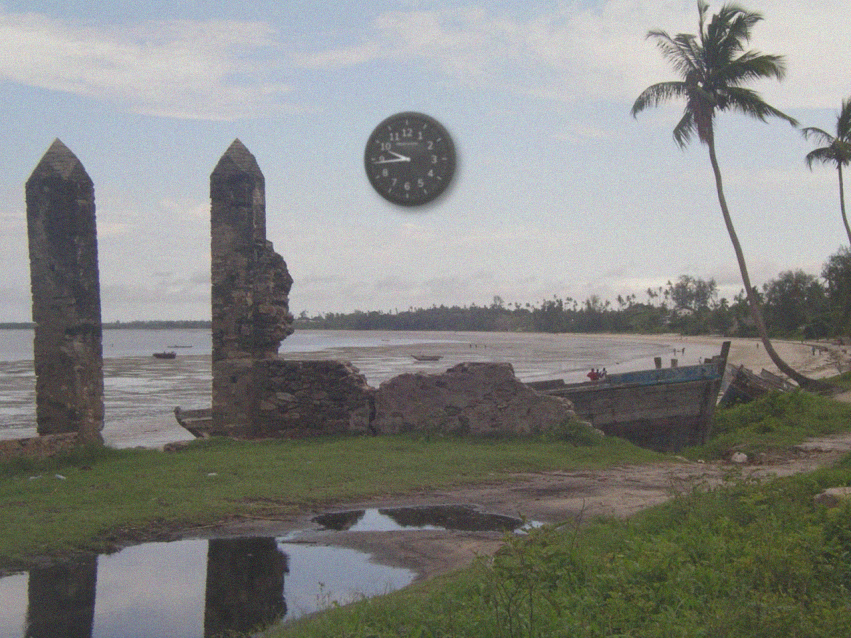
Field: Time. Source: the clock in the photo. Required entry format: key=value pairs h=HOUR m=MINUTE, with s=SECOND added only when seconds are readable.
h=9 m=44
